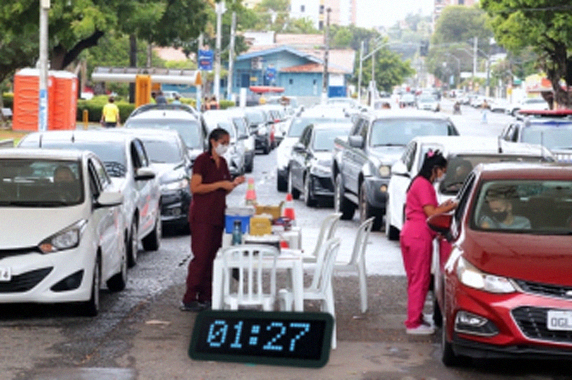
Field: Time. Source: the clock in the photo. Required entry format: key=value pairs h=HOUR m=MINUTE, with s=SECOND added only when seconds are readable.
h=1 m=27
